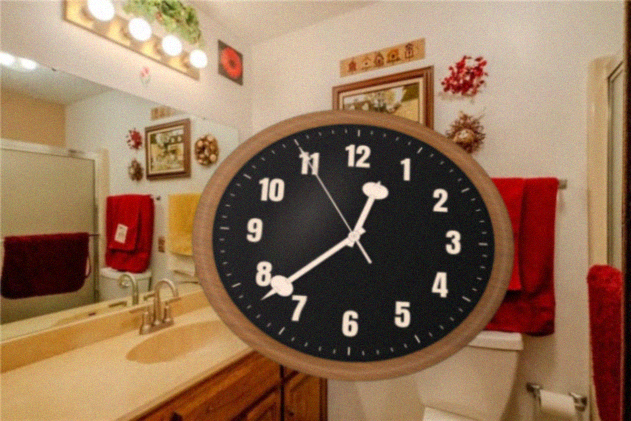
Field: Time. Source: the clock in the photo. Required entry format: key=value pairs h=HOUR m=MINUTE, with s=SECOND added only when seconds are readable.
h=12 m=37 s=55
